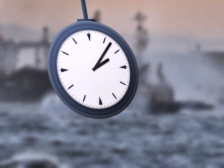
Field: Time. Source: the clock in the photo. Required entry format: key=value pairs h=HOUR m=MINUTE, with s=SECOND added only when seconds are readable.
h=2 m=7
